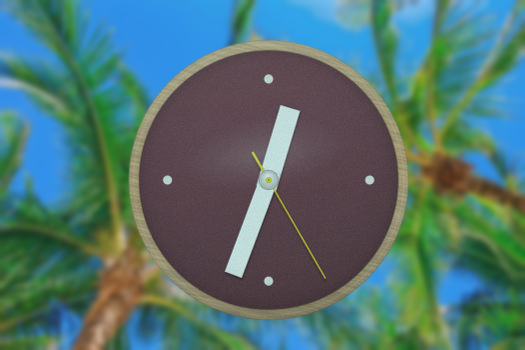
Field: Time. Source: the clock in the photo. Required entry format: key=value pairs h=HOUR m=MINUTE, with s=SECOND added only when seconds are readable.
h=12 m=33 s=25
